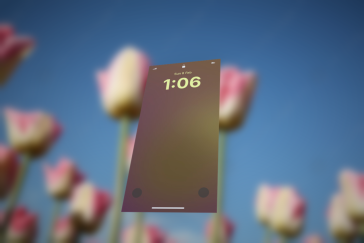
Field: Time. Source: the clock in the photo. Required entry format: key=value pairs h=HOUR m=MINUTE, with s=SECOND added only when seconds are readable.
h=1 m=6
